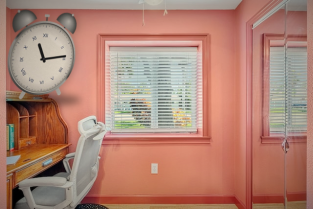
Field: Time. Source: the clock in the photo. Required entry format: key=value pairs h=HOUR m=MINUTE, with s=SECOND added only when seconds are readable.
h=11 m=14
